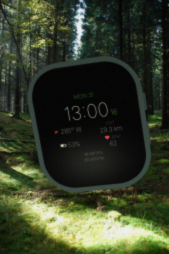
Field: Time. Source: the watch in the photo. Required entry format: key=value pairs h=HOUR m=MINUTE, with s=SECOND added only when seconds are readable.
h=13 m=0
